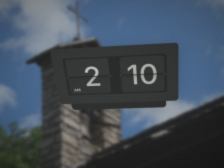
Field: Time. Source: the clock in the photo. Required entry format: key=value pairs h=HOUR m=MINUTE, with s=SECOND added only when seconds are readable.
h=2 m=10
